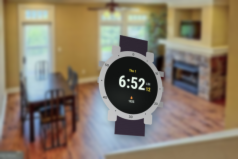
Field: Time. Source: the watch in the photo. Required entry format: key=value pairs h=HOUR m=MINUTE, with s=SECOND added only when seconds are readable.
h=6 m=52
